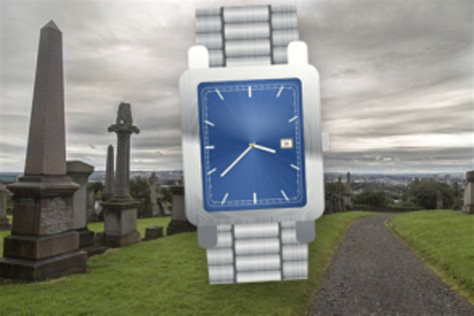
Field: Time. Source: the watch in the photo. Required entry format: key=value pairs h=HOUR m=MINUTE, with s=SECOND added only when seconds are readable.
h=3 m=38
